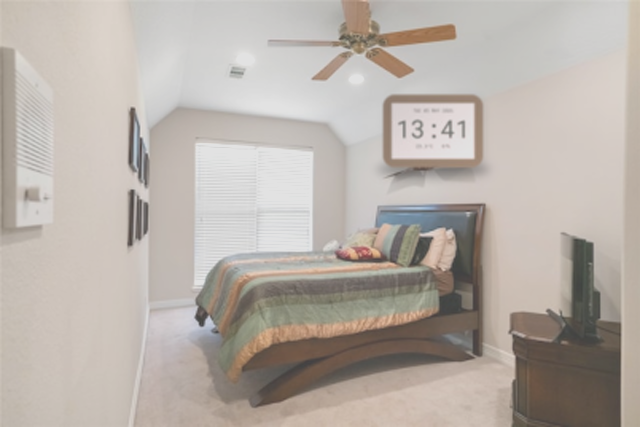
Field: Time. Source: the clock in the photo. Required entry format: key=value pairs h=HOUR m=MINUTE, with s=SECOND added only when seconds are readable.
h=13 m=41
